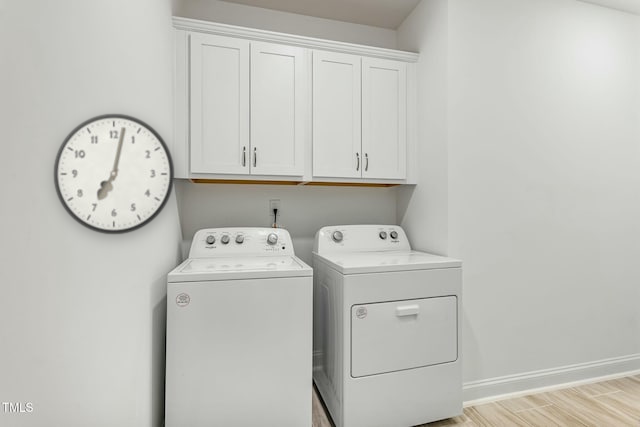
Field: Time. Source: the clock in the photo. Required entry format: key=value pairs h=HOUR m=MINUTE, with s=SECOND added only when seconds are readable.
h=7 m=2
